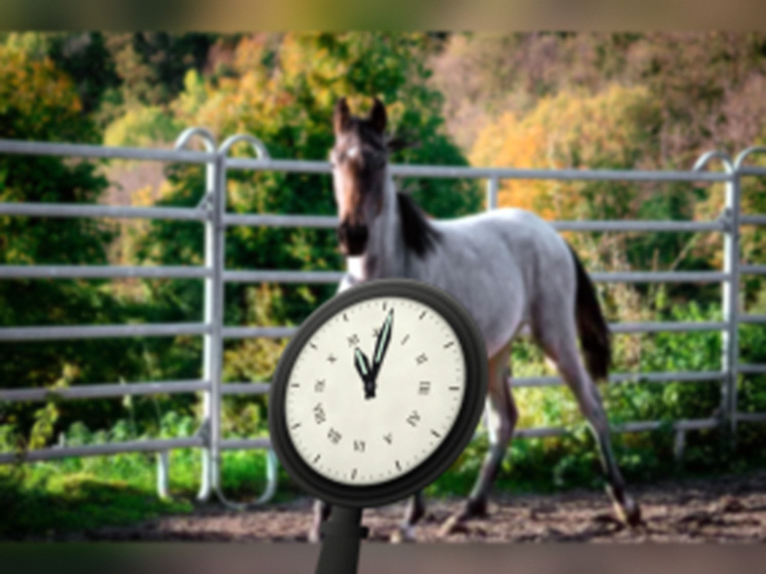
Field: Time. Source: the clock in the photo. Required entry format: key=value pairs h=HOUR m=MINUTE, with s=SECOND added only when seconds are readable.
h=11 m=1
